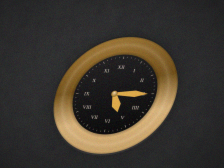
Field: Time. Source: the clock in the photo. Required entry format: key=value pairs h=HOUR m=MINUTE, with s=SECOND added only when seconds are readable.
h=5 m=15
